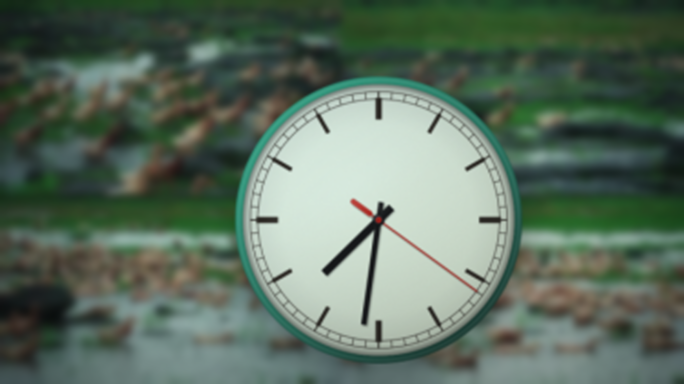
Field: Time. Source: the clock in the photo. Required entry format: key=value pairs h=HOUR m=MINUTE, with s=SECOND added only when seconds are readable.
h=7 m=31 s=21
